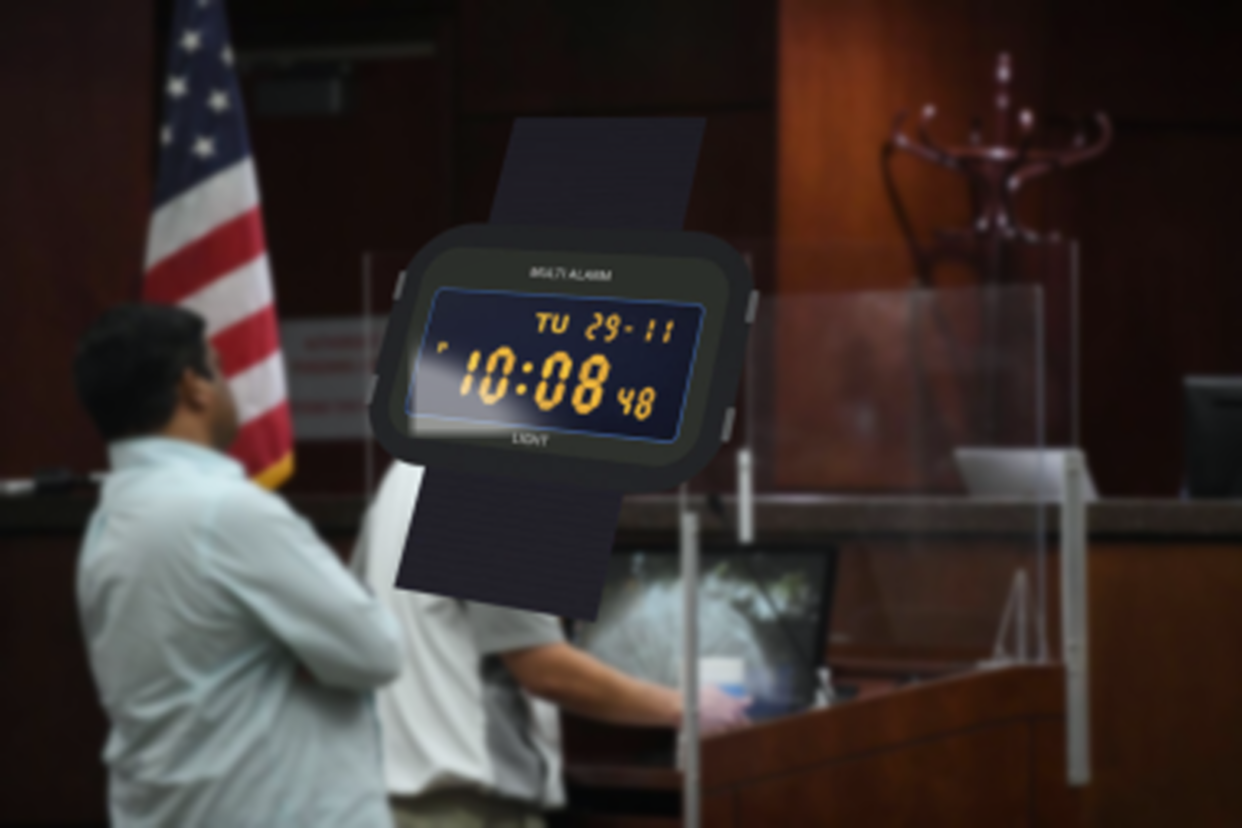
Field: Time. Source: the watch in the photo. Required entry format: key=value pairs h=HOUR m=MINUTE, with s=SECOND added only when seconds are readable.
h=10 m=8 s=48
